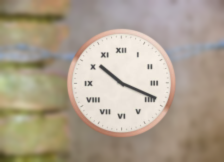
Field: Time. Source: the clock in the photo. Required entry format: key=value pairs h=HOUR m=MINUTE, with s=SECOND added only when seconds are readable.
h=10 m=19
